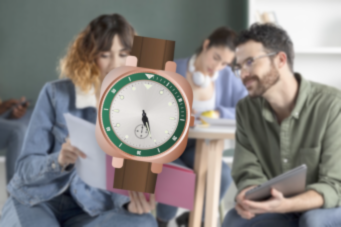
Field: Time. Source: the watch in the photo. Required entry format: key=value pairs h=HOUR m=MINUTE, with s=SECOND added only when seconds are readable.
h=5 m=26
